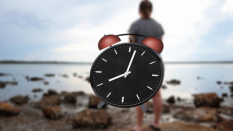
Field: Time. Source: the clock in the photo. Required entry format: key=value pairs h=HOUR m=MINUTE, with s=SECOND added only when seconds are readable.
h=8 m=2
